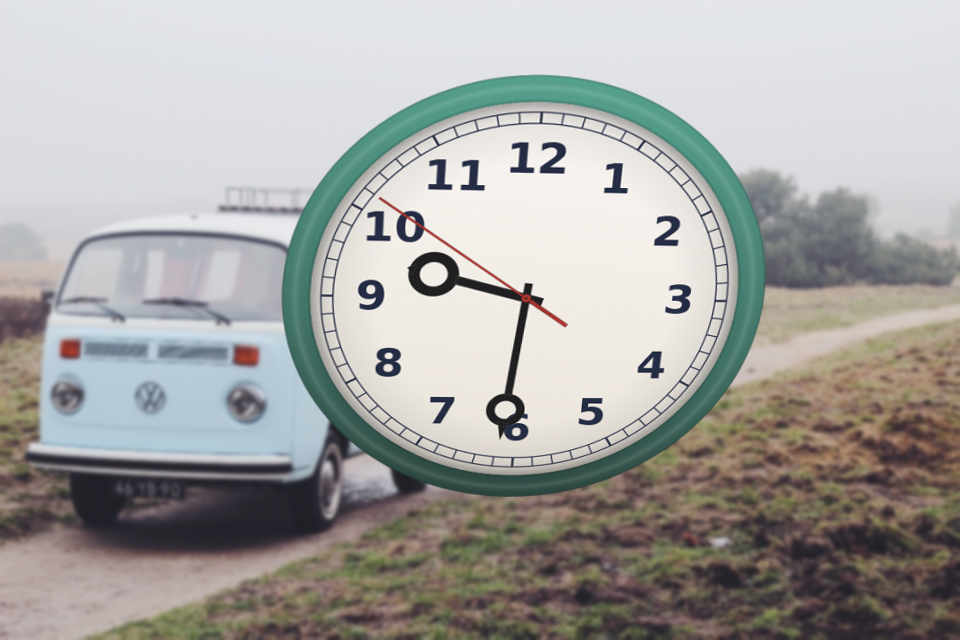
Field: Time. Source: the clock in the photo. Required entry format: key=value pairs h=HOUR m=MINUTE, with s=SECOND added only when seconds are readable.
h=9 m=30 s=51
